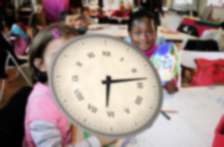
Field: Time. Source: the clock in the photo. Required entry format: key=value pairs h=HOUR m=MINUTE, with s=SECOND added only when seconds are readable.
h=6 m=13
